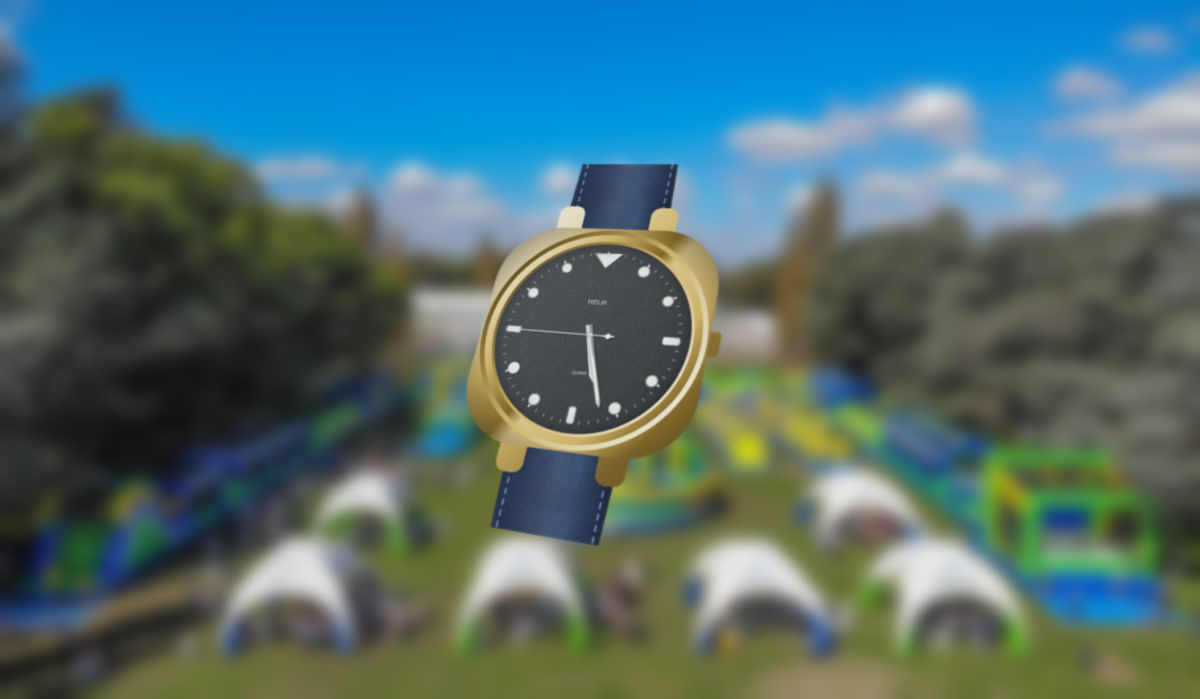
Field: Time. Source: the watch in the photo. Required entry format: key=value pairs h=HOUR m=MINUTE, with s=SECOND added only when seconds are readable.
h=5 m=26 s=45
